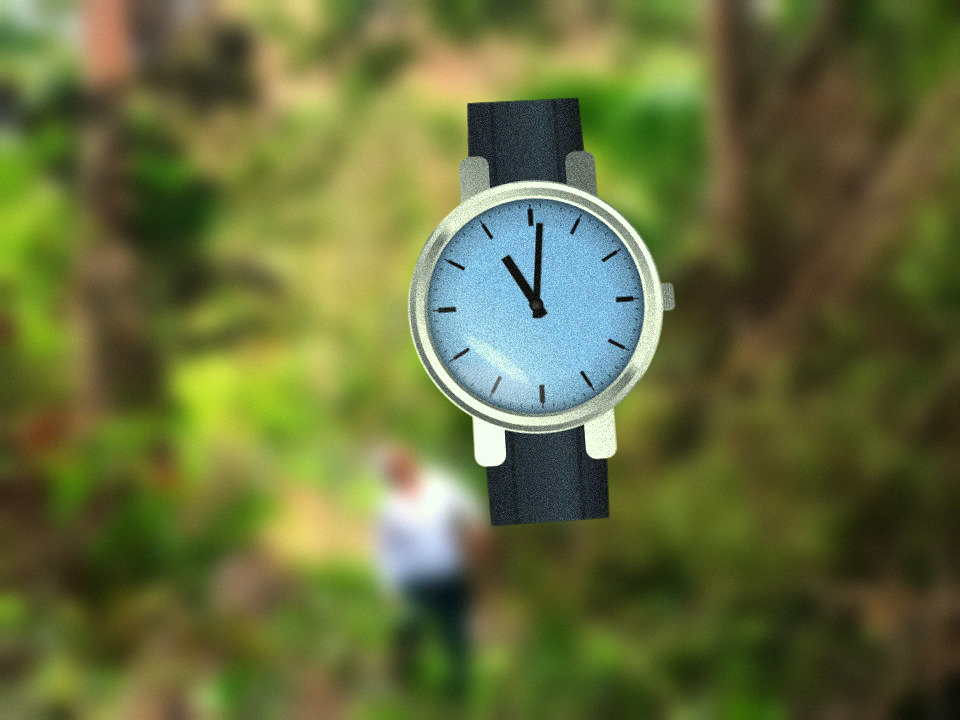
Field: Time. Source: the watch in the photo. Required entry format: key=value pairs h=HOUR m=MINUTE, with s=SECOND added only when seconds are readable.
h=11 m=1
